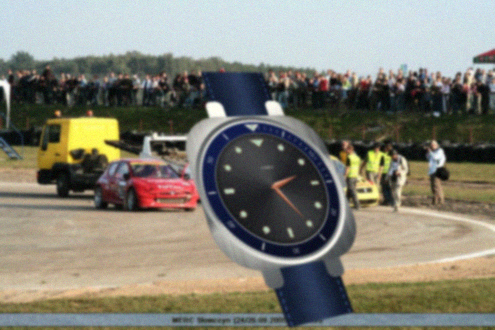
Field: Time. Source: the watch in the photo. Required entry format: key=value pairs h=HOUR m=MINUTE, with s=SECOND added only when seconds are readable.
h=2 m=25
